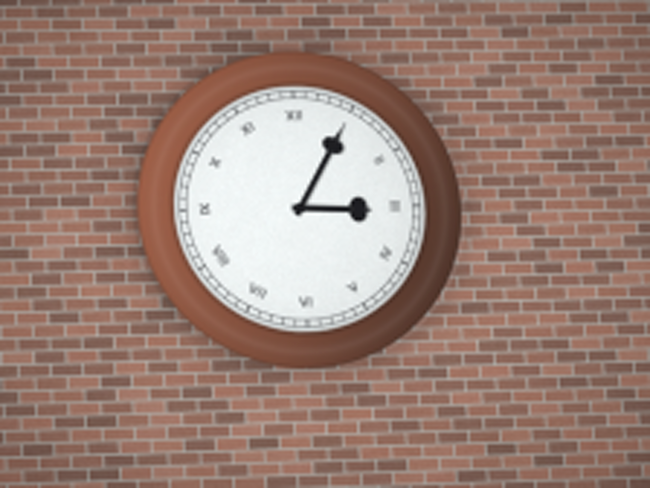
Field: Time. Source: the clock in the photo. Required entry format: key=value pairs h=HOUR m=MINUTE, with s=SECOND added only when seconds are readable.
h=3 m=5
